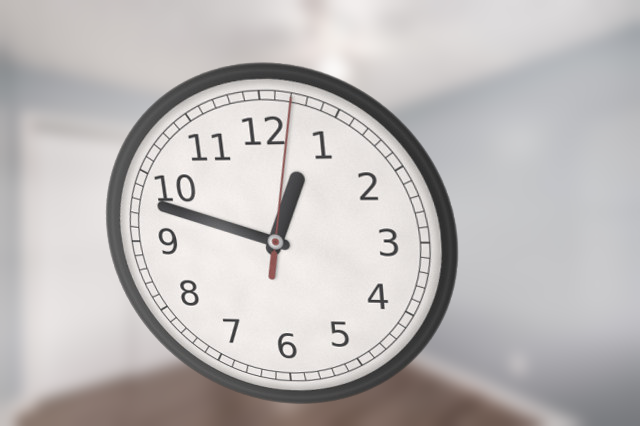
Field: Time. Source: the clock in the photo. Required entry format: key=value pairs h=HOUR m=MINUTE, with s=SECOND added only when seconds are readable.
h=12 m=48 s=2
